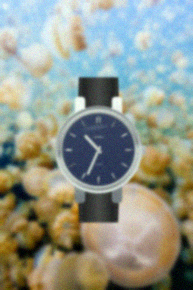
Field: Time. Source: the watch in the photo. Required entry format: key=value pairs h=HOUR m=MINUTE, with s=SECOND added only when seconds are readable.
h=10 m=34
